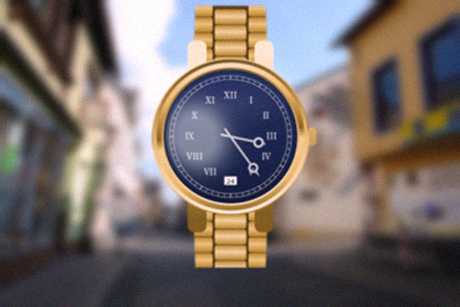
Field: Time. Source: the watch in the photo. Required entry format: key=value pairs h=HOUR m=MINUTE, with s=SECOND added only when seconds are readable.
h=3 m=24
